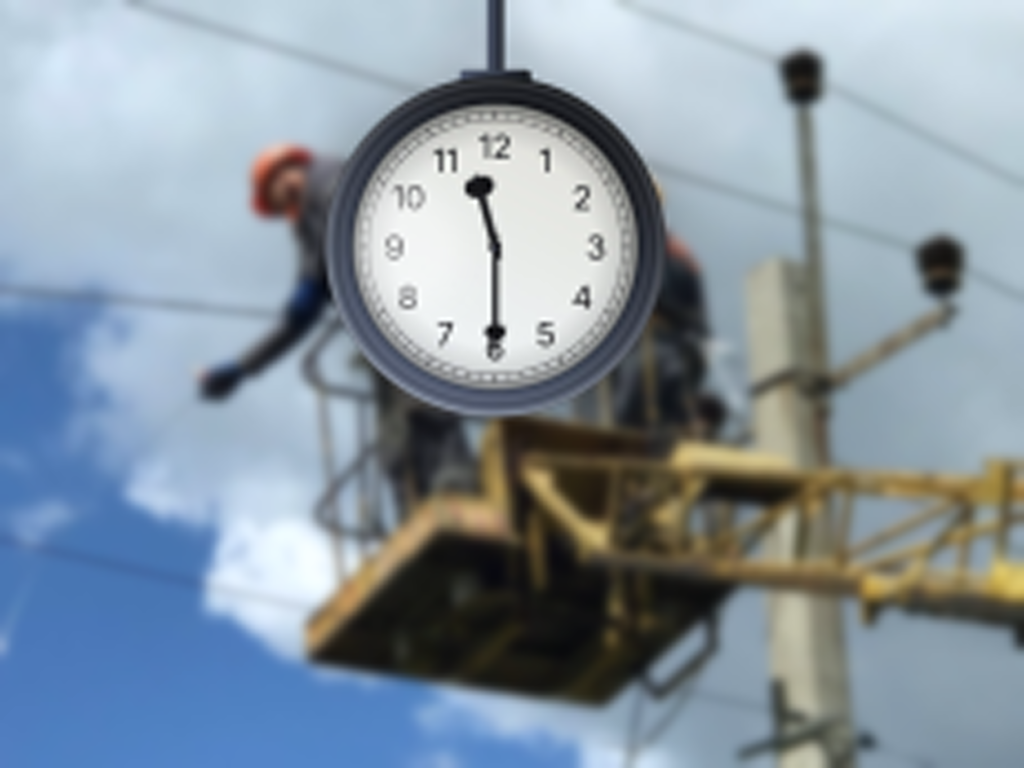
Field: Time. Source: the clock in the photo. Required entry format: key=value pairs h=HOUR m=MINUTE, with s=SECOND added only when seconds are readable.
h=11 m=30
